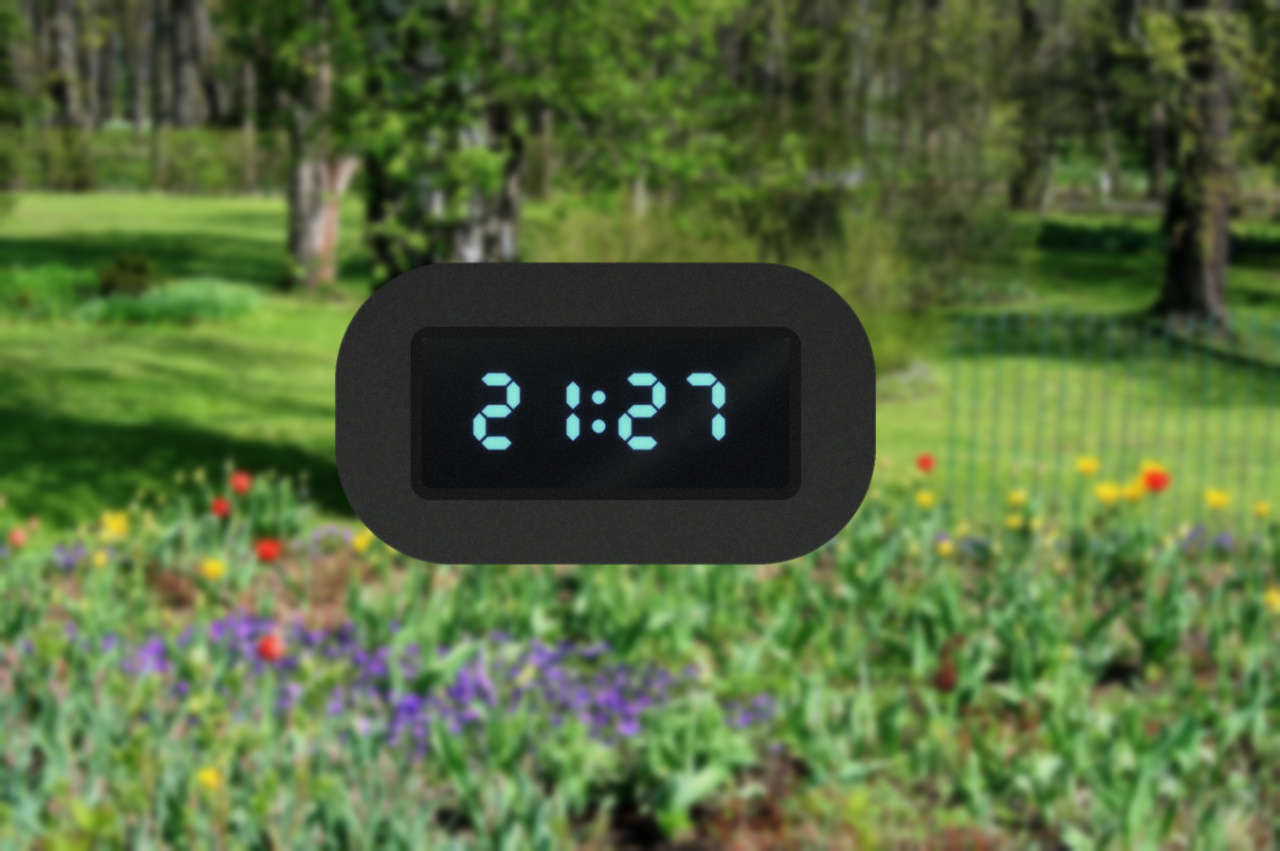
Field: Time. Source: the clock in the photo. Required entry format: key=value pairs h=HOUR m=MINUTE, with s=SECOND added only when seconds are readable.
h=21 m=27
